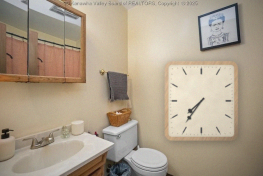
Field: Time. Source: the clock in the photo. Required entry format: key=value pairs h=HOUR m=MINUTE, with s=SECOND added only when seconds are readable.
h=7 m=36
